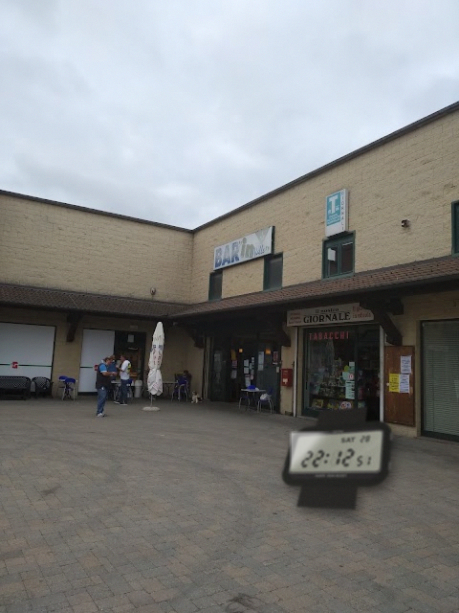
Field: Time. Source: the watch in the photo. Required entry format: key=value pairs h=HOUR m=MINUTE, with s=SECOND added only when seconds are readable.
h=22 m=12
